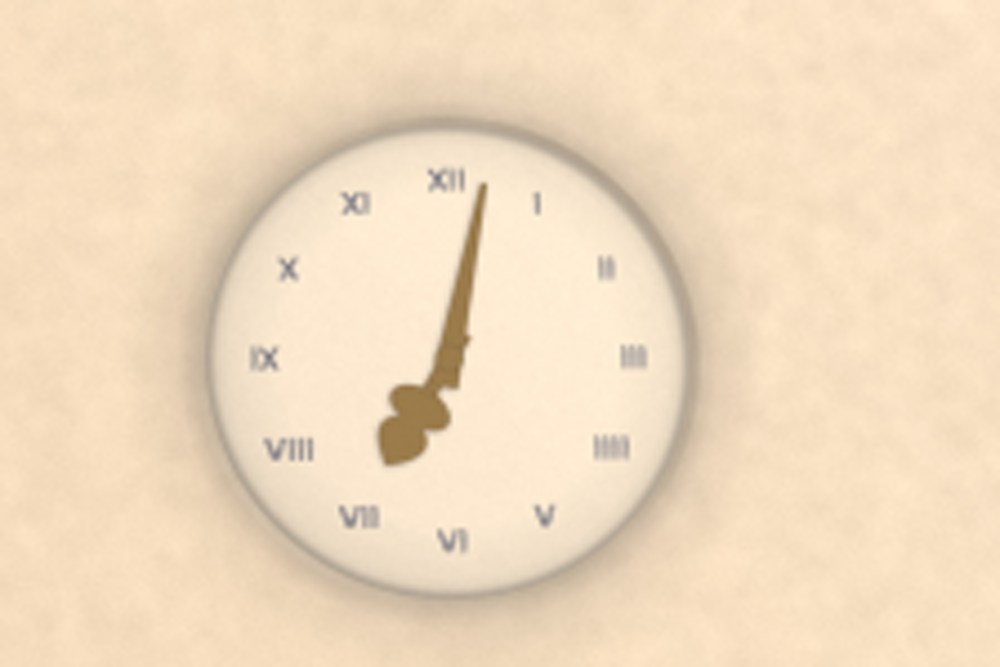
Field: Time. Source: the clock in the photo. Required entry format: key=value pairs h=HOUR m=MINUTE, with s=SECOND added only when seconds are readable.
h=7 m=2
